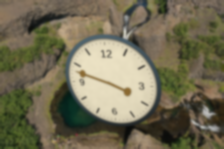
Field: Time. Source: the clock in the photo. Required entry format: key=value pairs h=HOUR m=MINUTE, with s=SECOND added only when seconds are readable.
h=3 m=48
